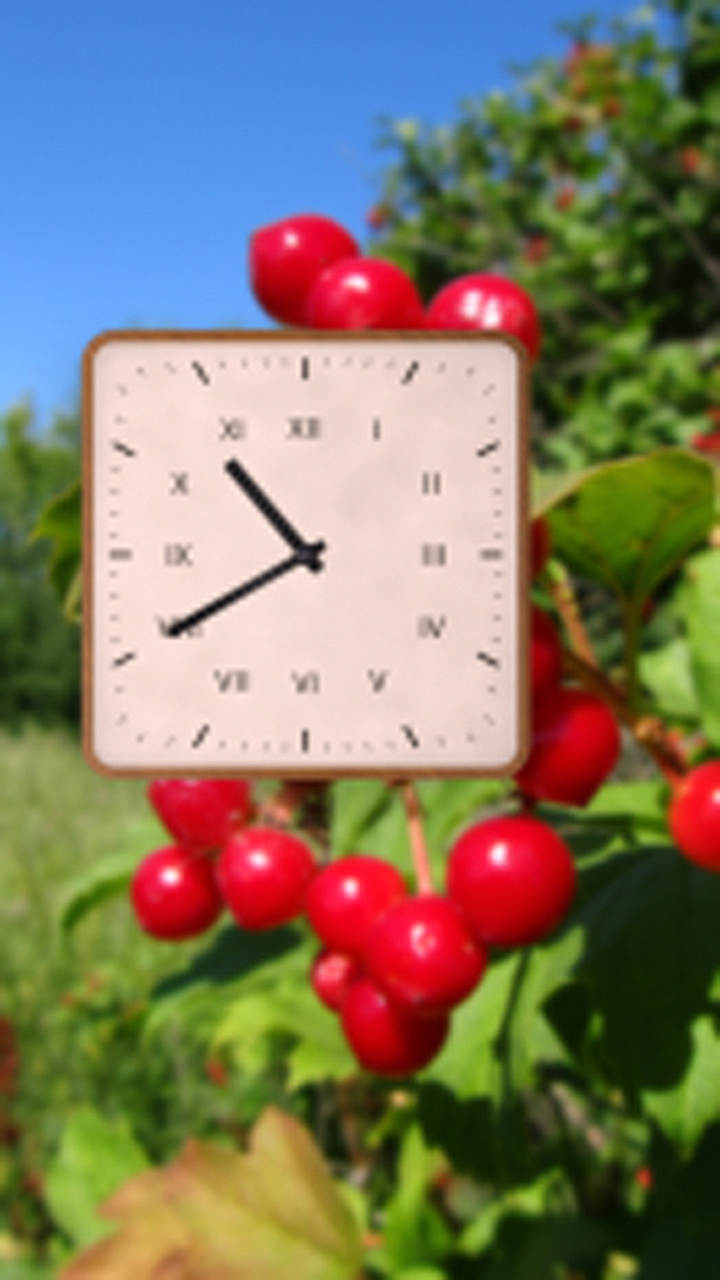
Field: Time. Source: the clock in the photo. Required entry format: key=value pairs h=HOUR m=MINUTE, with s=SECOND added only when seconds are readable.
h=10 m=40
